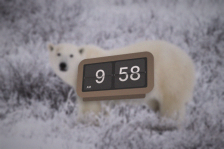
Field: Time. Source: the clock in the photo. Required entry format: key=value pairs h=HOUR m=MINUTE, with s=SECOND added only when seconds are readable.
h=9 m=58
